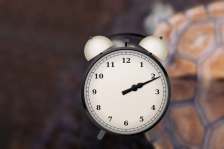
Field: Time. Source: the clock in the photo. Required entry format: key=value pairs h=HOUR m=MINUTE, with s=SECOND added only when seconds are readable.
h=2 m=11
